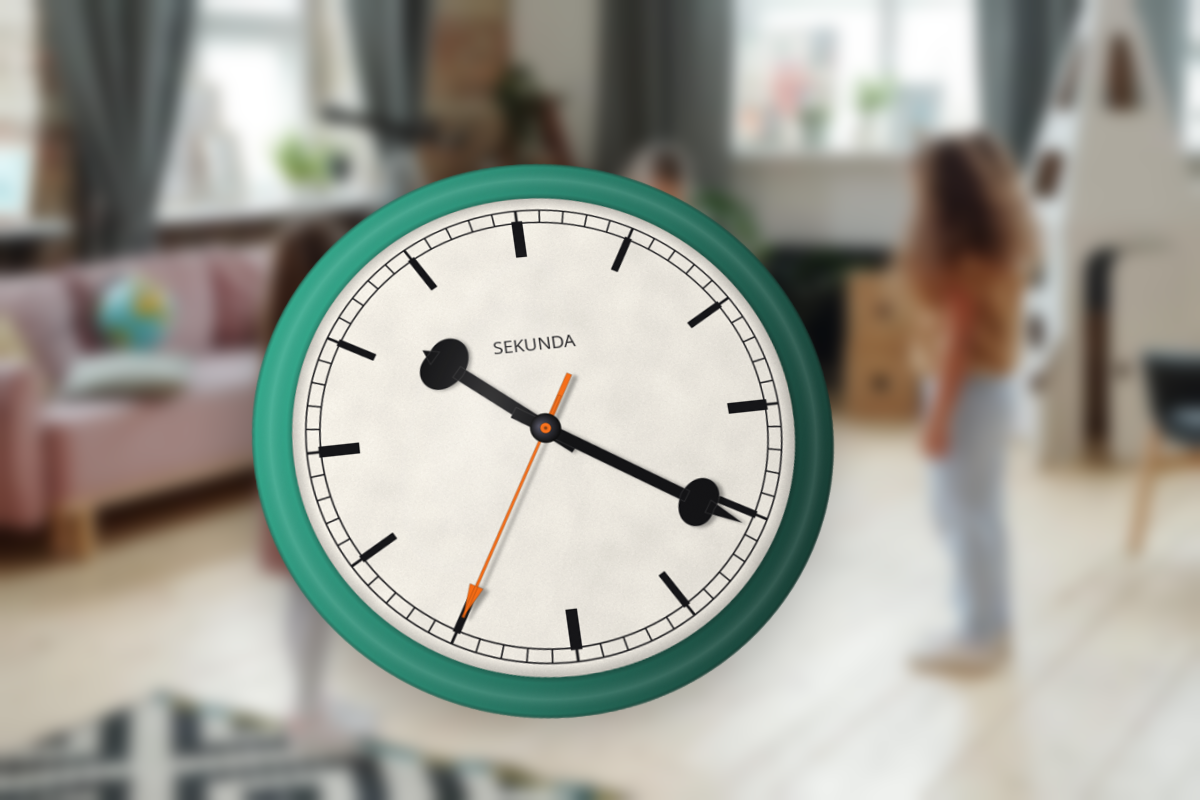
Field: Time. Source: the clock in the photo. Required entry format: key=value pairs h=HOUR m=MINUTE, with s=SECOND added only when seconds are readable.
h=10 m=20 s=35
